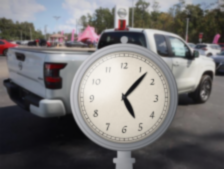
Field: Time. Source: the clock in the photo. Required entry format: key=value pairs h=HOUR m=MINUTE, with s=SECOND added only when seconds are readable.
h=5 m=7
